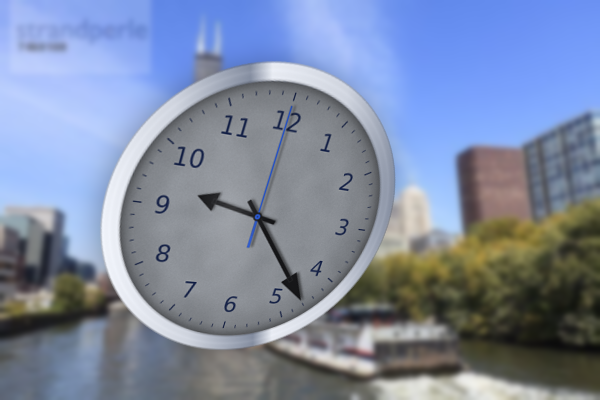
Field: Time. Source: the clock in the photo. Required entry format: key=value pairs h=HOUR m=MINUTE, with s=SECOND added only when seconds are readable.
h=9 m=23 s=0
